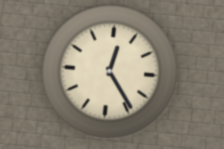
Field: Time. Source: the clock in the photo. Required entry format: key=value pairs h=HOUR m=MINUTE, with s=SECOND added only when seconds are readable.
h=12 m=24
